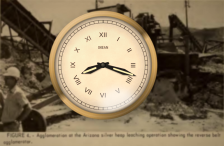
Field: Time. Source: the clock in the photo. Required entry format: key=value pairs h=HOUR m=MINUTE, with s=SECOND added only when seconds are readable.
h=8 m=18
